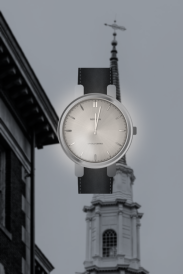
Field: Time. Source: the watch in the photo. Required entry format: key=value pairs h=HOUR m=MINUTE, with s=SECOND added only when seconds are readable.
h=12 m=2
